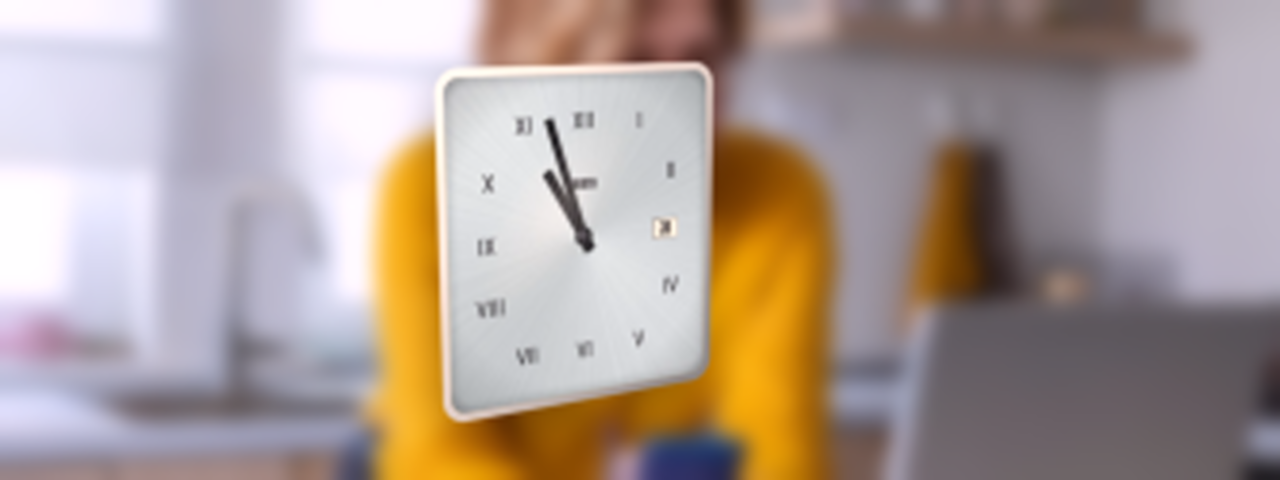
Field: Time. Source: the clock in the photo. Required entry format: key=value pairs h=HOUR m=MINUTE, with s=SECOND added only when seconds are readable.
h=10 m=57
